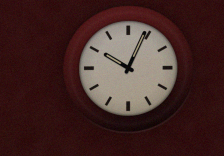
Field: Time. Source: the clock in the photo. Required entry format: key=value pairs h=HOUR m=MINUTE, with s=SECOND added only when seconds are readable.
h=10 m=4
